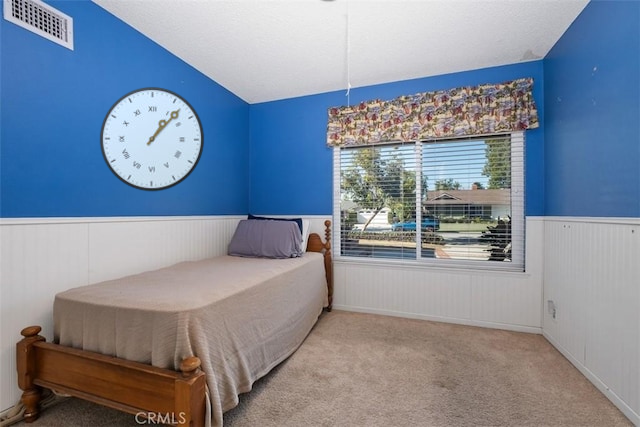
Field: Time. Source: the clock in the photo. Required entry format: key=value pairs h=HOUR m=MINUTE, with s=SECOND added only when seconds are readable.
h=1 m=7
